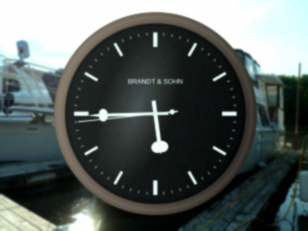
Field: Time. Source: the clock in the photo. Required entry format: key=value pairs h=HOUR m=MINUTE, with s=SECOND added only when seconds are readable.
h=5 m=44 s=44
